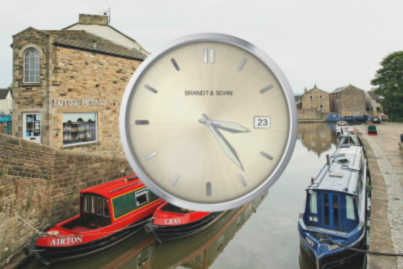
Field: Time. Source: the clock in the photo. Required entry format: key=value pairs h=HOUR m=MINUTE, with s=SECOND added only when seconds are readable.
h=3 m=24
